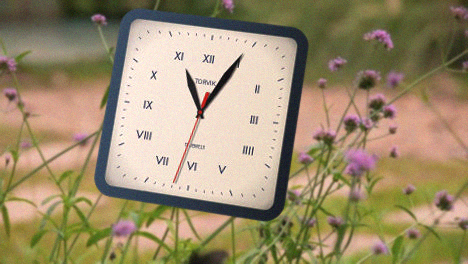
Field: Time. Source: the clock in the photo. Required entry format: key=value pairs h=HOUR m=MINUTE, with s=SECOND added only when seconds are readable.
h=11 m=4 s=32
